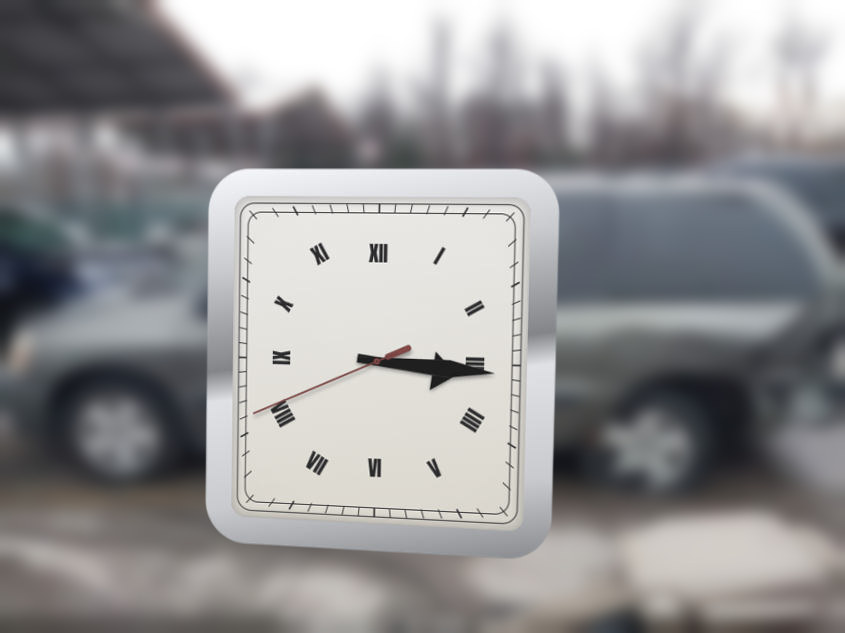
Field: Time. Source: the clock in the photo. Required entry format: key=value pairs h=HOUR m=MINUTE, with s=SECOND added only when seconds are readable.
h=3 m=15 s=41
